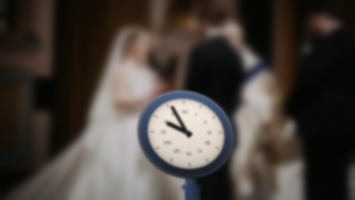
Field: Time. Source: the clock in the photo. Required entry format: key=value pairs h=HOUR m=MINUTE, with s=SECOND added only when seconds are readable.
h=9 m=56
